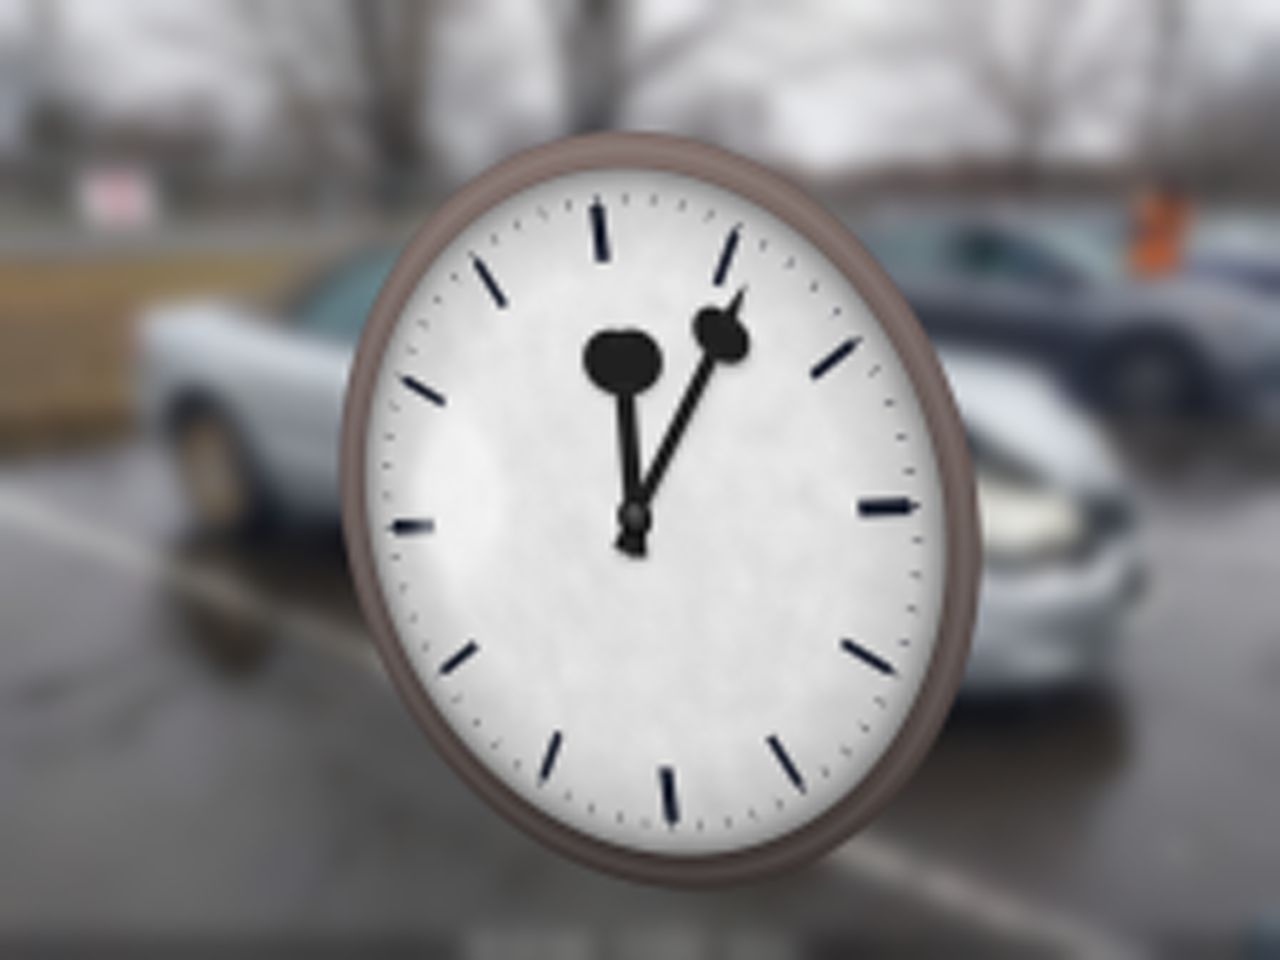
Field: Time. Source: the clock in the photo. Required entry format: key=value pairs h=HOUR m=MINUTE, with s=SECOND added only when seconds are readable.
h=12 m=6
